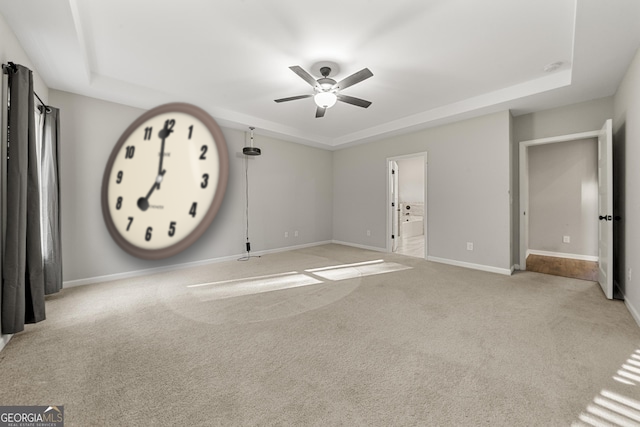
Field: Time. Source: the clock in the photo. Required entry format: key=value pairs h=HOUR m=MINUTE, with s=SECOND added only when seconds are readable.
h=6 m=59
